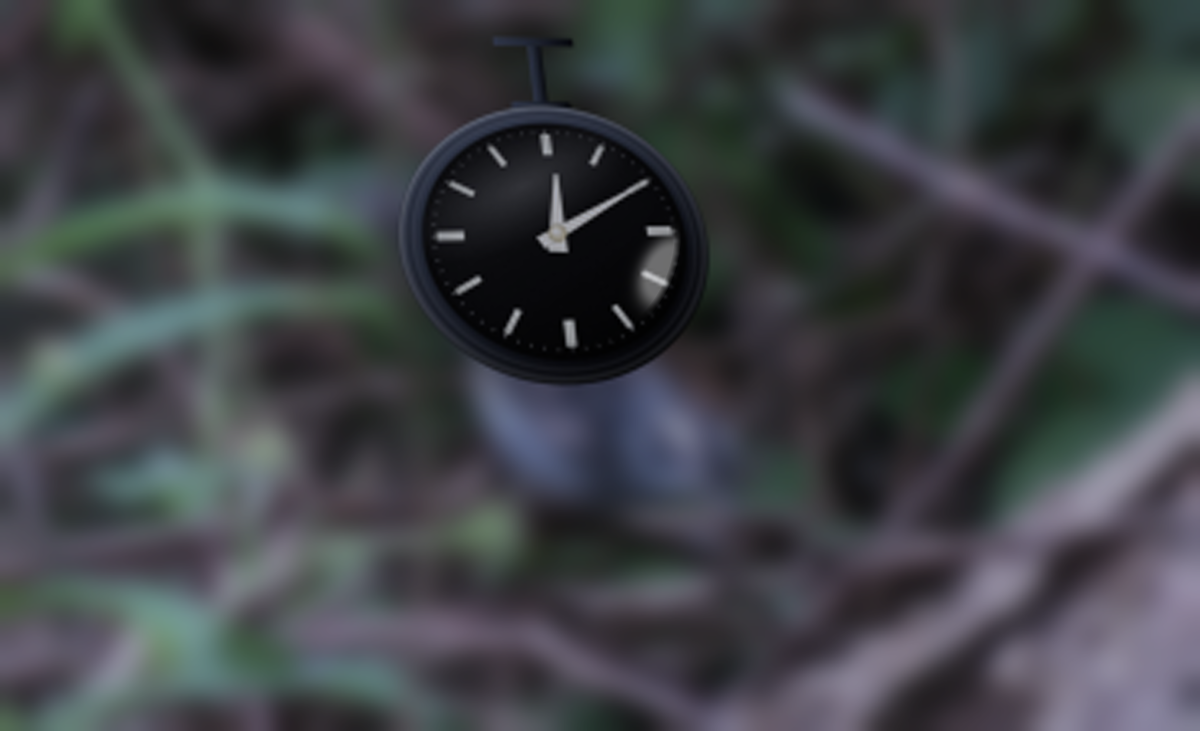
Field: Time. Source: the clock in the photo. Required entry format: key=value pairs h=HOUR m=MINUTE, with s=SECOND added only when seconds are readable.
h=12 m=10
